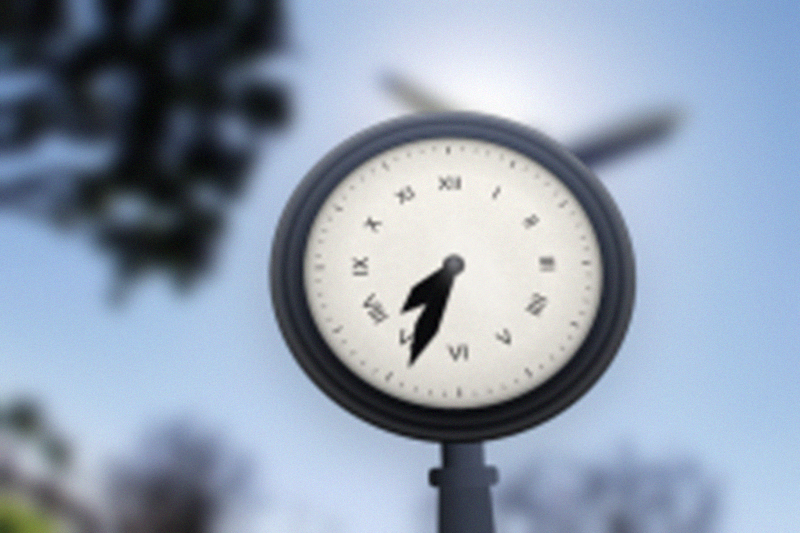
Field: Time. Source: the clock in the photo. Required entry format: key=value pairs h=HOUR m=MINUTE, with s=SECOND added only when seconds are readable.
h=7 m=34
